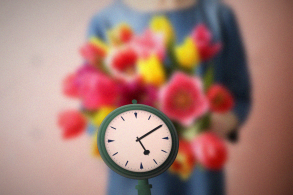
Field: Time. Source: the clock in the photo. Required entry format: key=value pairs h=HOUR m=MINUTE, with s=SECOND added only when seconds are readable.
h=5 m=10
